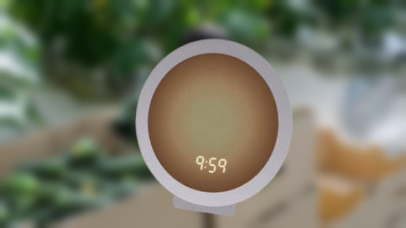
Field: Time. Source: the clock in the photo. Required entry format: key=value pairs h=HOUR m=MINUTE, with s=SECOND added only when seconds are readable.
h=9 m=59
